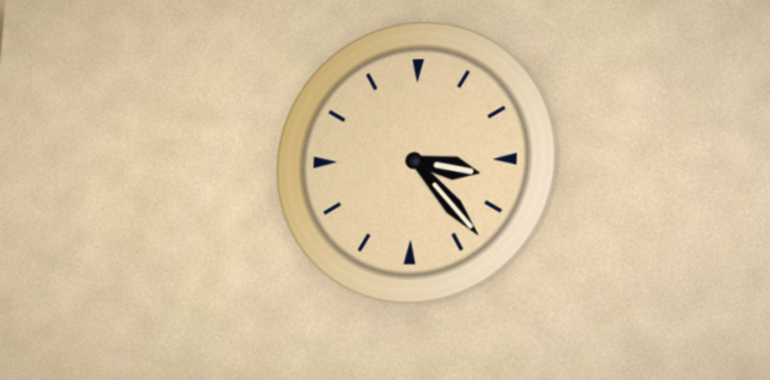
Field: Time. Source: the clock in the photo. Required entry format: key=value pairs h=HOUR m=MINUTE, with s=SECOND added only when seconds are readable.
h=3 m=23
